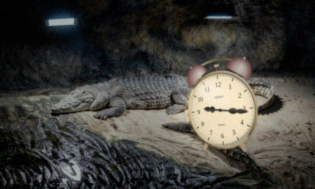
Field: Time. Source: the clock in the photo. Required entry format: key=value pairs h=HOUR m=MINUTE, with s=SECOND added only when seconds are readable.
h=9 m=16
